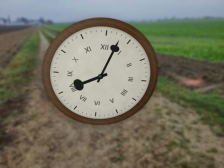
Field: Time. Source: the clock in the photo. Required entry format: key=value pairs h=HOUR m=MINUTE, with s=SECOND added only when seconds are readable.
h=8 m=3
